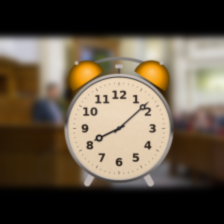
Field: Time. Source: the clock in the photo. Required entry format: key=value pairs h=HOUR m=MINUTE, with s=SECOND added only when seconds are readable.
h=8 m=8
